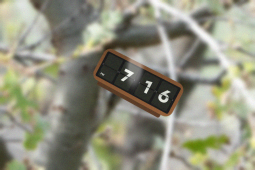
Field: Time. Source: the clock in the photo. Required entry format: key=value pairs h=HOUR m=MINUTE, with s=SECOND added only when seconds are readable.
h=7 m=16
